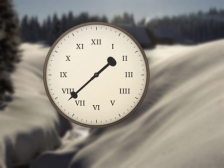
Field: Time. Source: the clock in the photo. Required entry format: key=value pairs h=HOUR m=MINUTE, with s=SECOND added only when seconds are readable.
h=1 m=38
